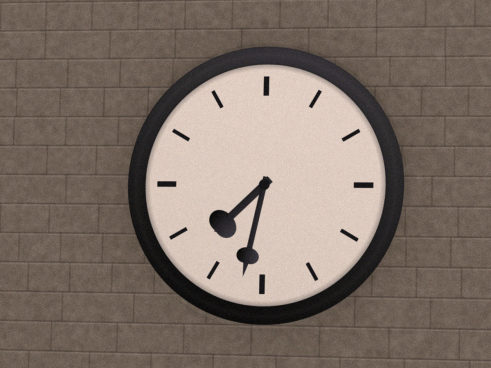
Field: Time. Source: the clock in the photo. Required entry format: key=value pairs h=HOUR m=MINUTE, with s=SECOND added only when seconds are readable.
h=7 m=32
